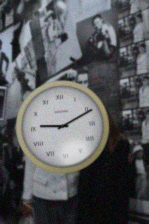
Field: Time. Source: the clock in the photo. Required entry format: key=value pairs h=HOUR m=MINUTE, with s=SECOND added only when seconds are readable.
h=9 m=11
